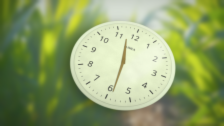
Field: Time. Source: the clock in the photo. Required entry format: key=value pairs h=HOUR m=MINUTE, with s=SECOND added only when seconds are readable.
h=11 m=29
